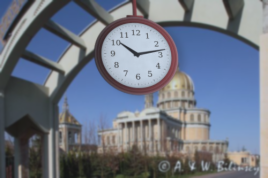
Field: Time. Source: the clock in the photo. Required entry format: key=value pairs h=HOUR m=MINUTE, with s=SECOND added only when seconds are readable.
h=10 m=13
